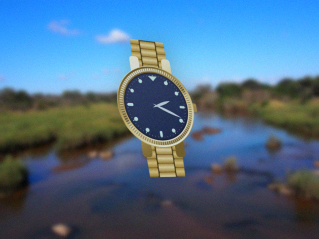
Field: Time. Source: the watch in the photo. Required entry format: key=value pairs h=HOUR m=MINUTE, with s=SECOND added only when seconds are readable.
h=2 m=19
